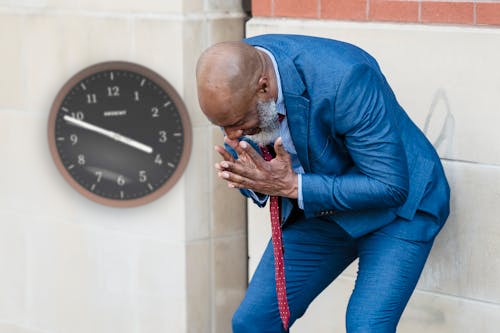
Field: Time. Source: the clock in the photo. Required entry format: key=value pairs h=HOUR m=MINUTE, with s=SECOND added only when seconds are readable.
h=3 m=48 s=48
